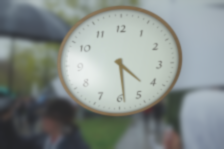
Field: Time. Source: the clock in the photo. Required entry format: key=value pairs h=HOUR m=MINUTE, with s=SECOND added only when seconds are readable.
h=4 m=29
